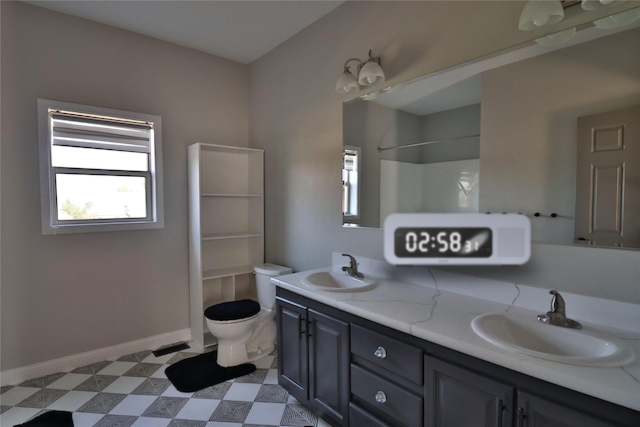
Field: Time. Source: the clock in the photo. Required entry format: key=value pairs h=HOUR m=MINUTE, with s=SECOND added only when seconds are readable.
h=2 m=58 s=31
